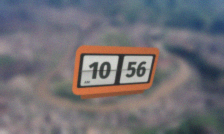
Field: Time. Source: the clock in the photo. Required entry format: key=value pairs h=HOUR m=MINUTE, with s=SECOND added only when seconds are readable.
h=10 m=56
